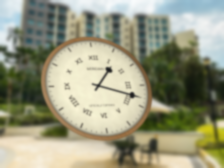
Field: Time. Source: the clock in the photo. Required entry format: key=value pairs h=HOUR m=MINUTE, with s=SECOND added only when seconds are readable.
h=1 m=18
